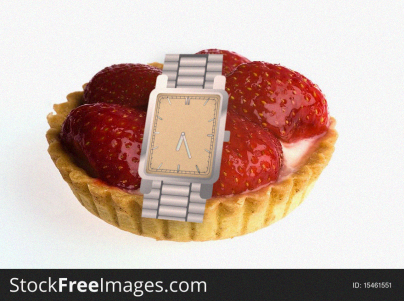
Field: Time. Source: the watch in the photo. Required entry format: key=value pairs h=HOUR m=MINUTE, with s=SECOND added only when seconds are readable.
h=6 m=26
